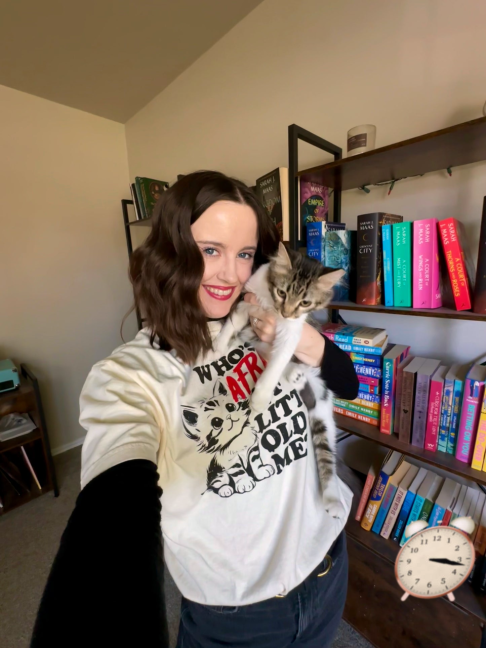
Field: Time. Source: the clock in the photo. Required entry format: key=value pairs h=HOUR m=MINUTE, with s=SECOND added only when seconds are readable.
h=3 m=17
